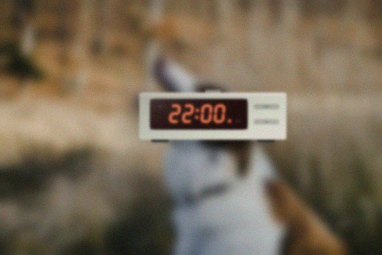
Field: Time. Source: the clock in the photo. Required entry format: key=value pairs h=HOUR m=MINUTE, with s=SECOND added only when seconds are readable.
h=22 m=0
